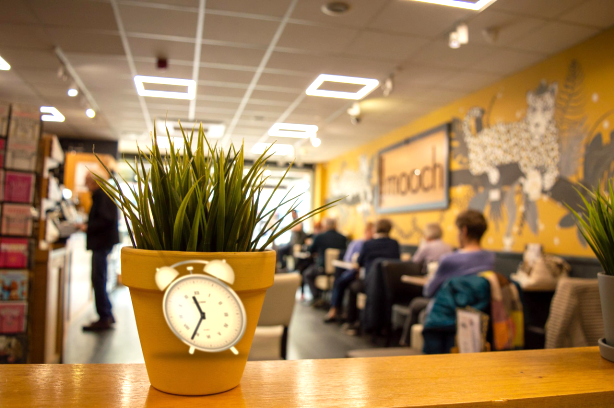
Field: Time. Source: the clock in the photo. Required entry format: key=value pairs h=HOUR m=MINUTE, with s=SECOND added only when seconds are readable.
h=11 m=36
